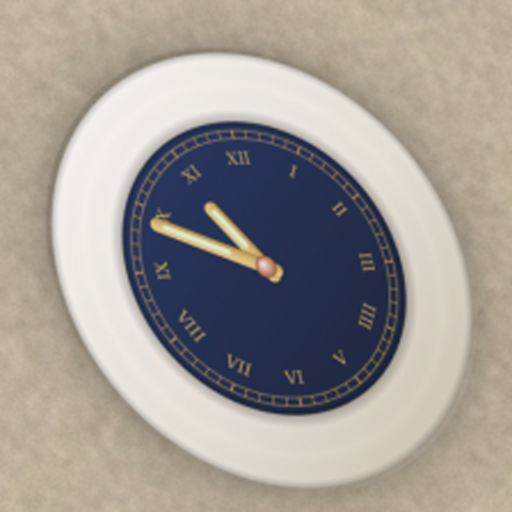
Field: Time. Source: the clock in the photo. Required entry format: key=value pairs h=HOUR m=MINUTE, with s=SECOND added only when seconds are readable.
h=10 m=49
